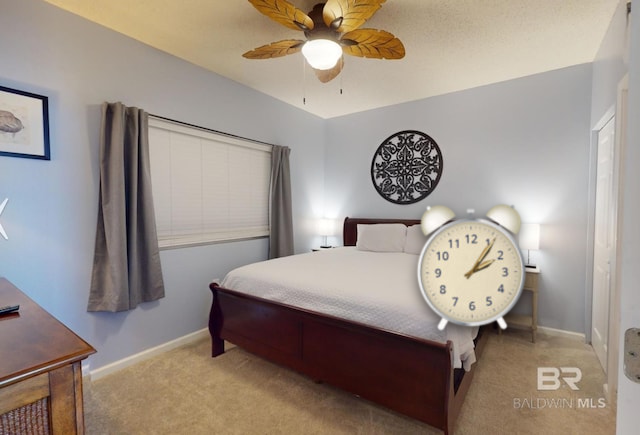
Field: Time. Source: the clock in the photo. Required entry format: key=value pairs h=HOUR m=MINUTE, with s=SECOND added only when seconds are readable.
h=2 m=6
